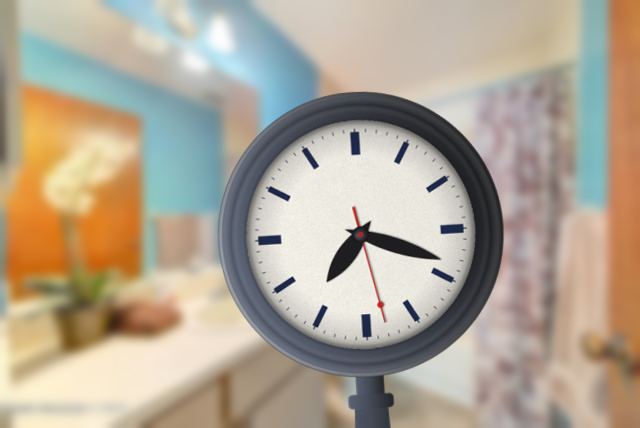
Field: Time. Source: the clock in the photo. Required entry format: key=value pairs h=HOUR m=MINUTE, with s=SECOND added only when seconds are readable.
h=7 m=18 s=28
